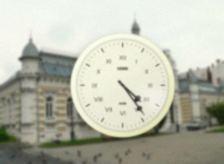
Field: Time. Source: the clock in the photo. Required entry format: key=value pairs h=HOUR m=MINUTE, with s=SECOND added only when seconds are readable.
h=4 m=24
